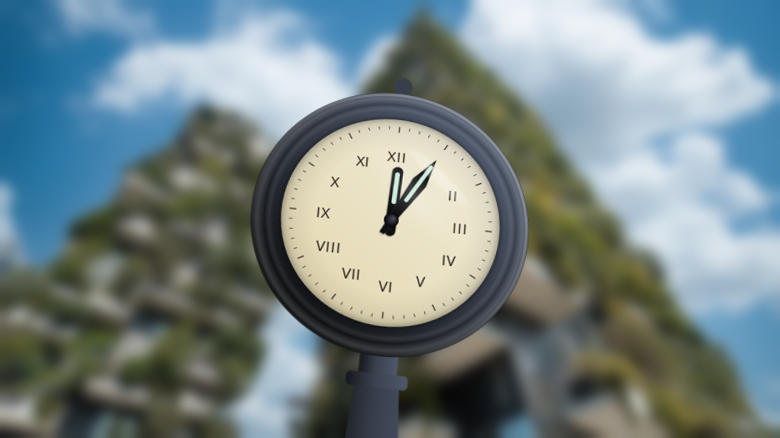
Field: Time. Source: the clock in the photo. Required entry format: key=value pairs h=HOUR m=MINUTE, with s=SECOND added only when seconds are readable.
h=12 m=5
